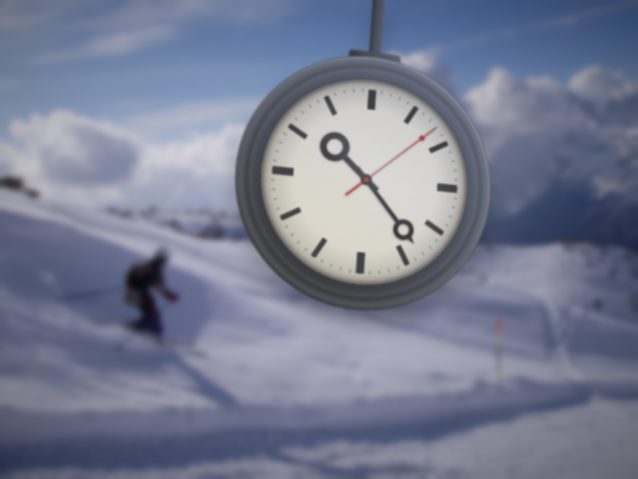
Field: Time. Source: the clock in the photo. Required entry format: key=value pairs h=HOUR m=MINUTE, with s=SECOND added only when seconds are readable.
h=10 m=23 s=8
